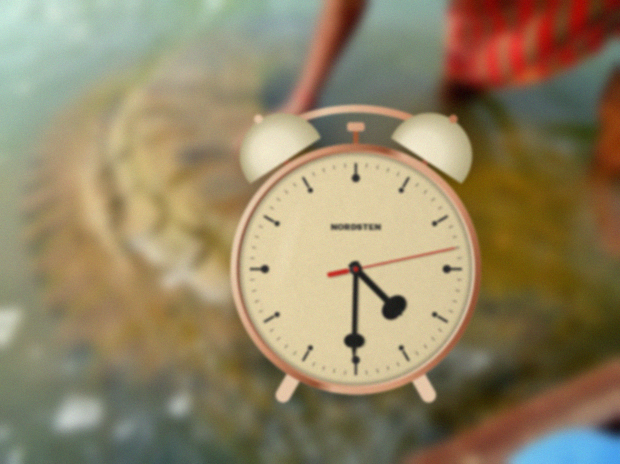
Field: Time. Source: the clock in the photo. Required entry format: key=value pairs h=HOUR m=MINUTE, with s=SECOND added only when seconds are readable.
h=4 m=30 s=13
